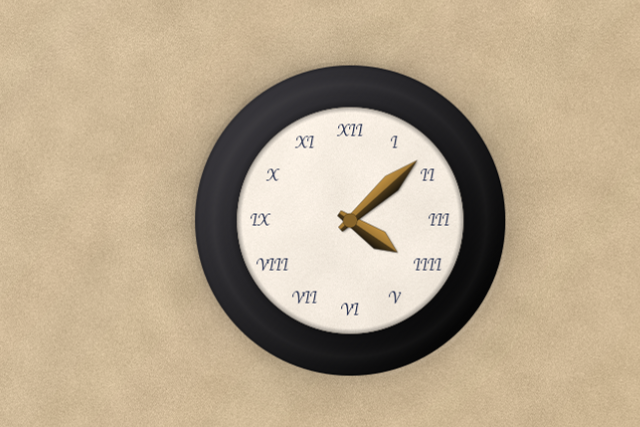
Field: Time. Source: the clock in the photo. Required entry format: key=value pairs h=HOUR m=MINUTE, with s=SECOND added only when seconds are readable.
h=4 m=8
